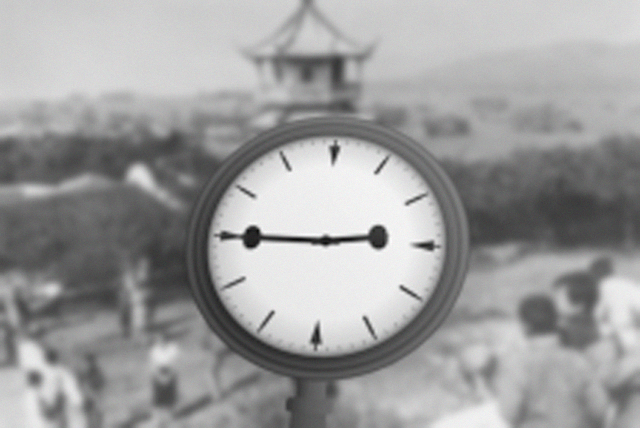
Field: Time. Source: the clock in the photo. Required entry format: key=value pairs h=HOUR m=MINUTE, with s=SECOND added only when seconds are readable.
h=2 m=45
